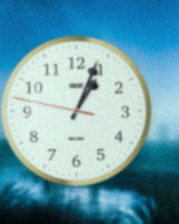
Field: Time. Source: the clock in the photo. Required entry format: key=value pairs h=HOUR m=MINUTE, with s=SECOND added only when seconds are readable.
h=1 m=3 s=47
